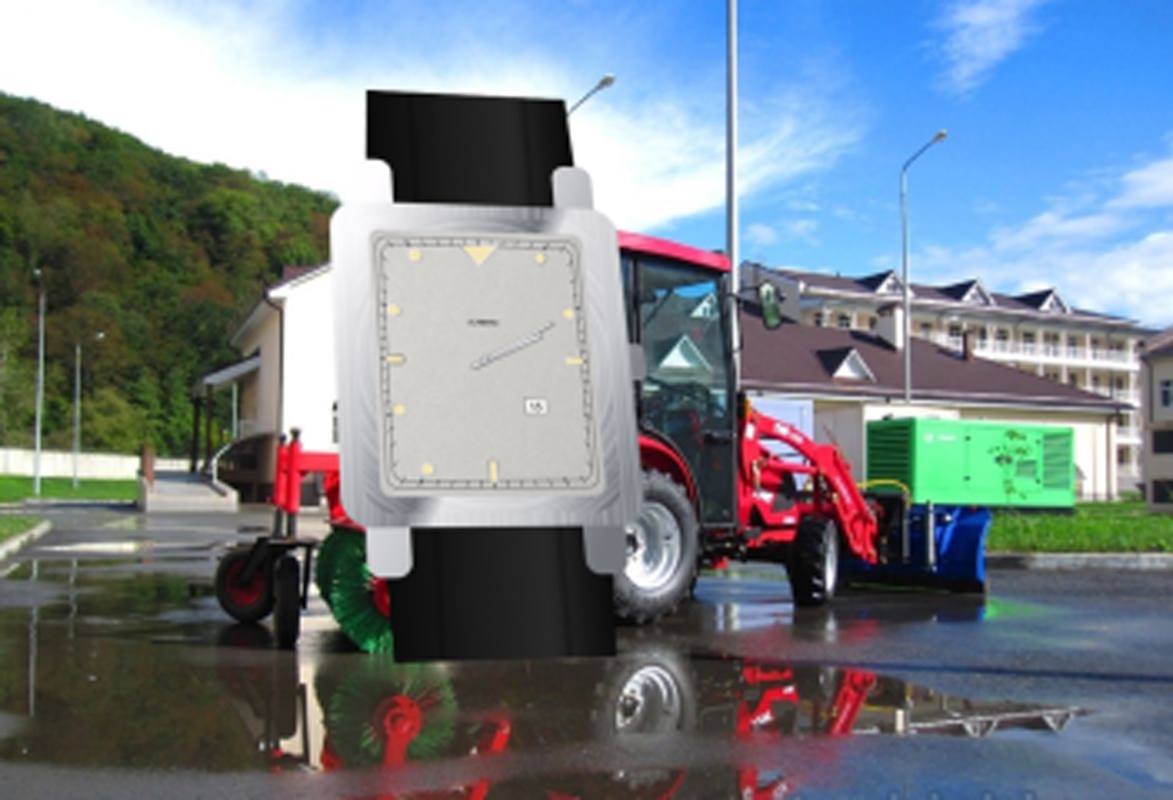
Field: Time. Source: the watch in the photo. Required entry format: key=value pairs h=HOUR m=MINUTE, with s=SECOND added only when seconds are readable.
h=2 m=10
